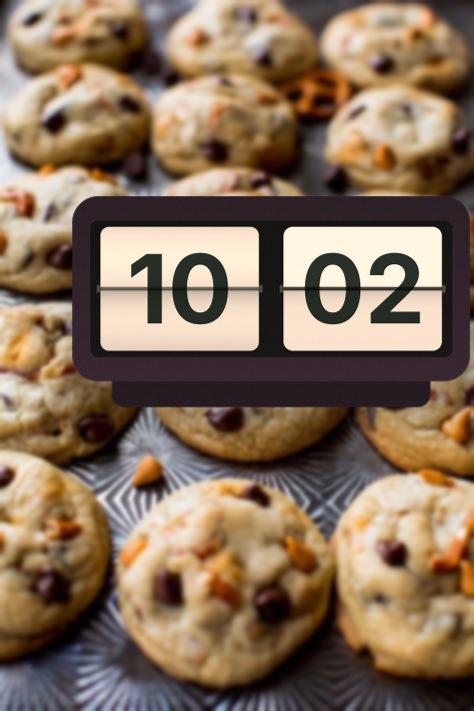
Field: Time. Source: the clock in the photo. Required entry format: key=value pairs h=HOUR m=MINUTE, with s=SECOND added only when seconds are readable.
h=10 m=2
